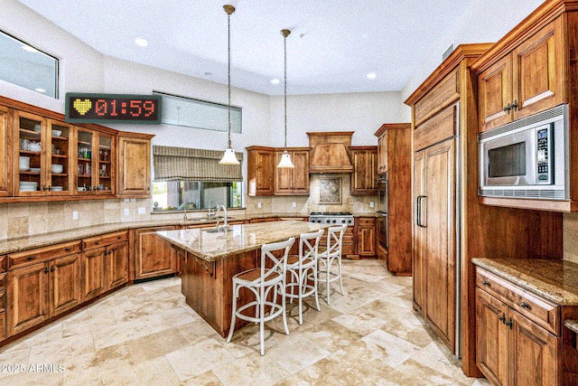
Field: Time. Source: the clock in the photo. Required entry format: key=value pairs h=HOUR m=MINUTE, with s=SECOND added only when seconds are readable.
h=1 m=59
